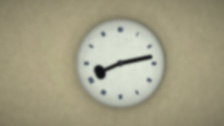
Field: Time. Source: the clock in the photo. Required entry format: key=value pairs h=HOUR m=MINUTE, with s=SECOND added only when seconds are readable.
h=8 m=13
